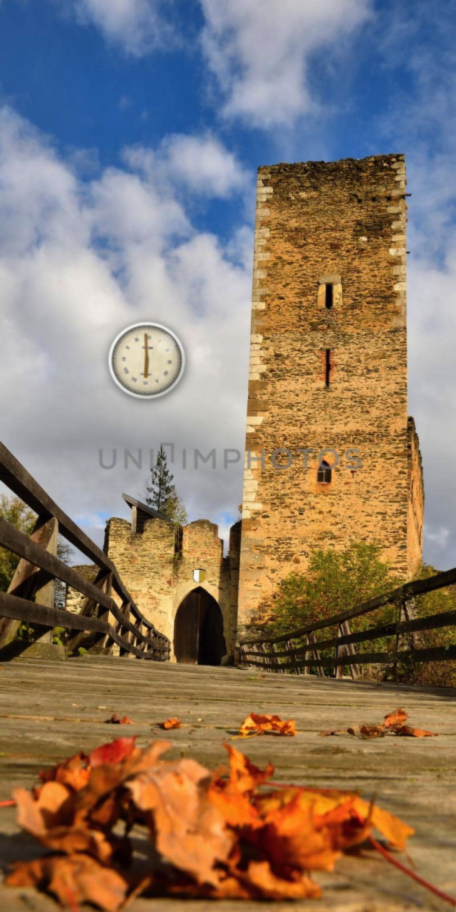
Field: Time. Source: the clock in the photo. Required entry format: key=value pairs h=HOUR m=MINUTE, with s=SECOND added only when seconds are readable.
h=5 m=59
